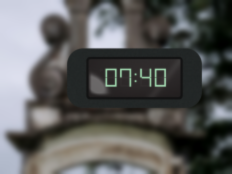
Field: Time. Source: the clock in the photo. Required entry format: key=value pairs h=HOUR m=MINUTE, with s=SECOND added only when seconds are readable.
h=7 m=40
